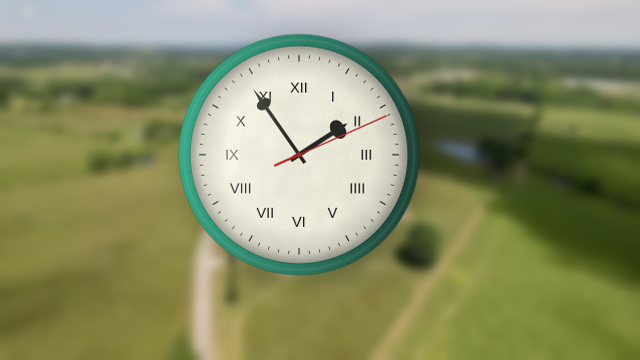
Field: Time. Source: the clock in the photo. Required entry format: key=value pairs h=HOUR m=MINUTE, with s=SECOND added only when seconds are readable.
h=1 m=54 s=11
